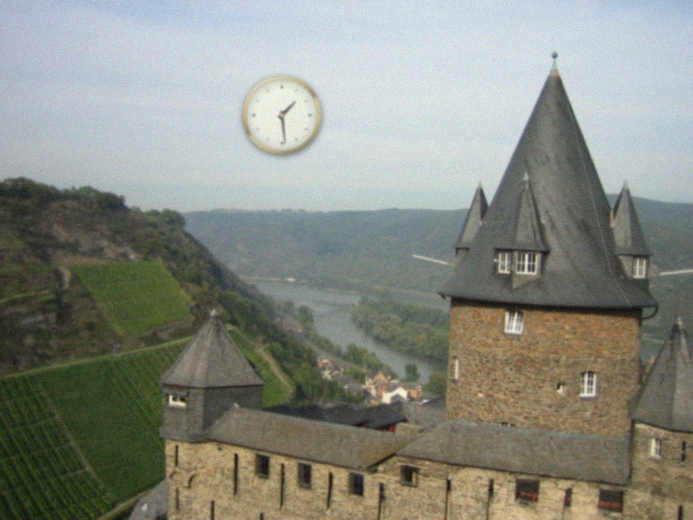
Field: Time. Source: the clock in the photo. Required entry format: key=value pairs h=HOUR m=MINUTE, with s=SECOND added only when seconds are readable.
h=1 m=29
